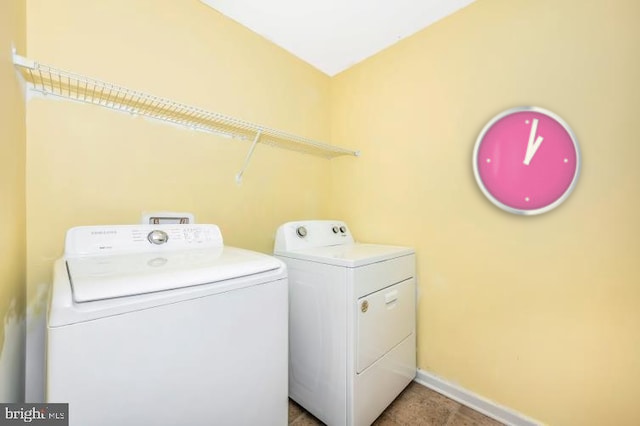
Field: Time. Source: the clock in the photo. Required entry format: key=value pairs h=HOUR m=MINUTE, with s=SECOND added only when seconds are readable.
h=1 m=2
